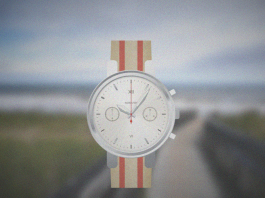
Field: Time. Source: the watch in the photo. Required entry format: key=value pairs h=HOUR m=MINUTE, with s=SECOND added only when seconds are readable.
h=10 m=6
